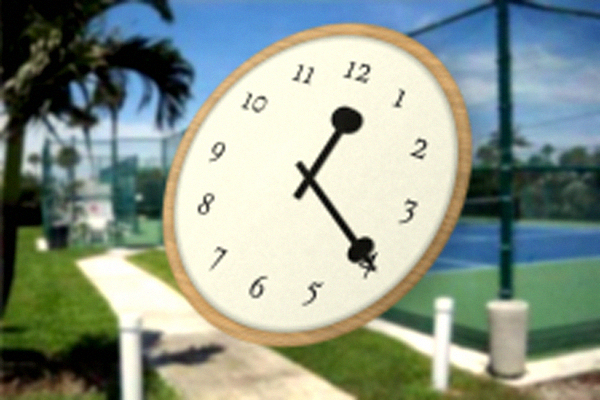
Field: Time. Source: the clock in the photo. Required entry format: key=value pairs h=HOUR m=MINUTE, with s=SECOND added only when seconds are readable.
h=12 m=20
